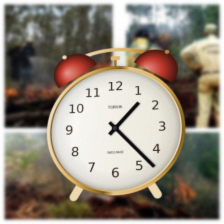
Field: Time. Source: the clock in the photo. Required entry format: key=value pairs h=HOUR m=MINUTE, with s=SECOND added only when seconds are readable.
h=1 m=23
